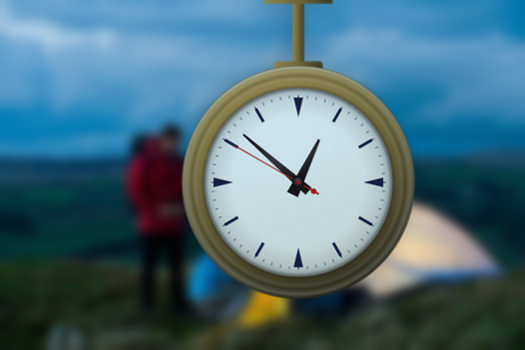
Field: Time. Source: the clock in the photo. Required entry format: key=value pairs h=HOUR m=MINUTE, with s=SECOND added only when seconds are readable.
h=12 m=51 s=50
